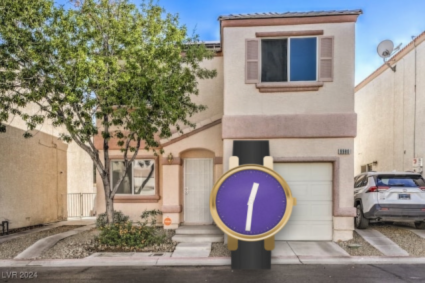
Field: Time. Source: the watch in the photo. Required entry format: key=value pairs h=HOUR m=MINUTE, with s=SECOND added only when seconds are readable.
h=12 m=31
